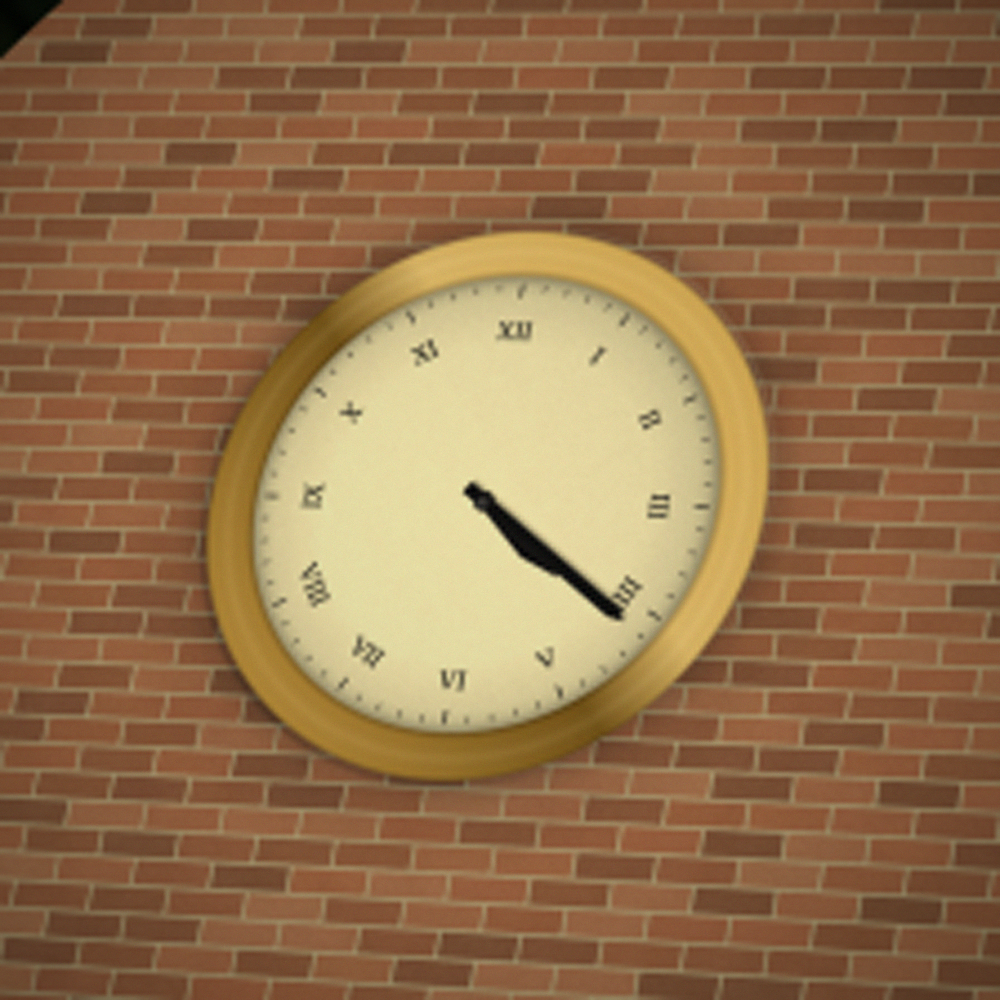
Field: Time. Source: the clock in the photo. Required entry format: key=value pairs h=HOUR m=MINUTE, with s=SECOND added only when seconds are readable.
h=4 m=21
